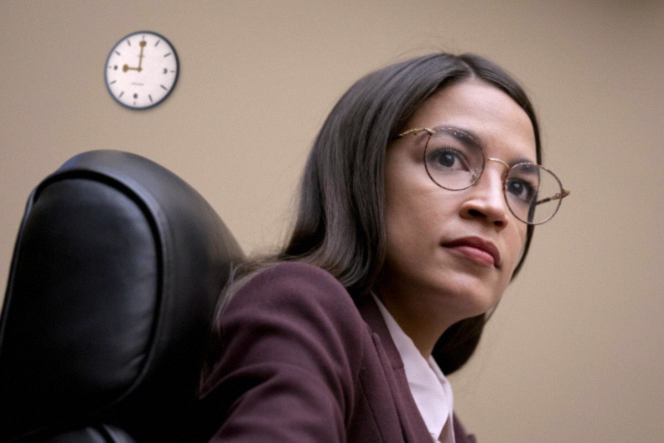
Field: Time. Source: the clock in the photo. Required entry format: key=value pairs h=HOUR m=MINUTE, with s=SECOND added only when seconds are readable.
h=9 m=0
